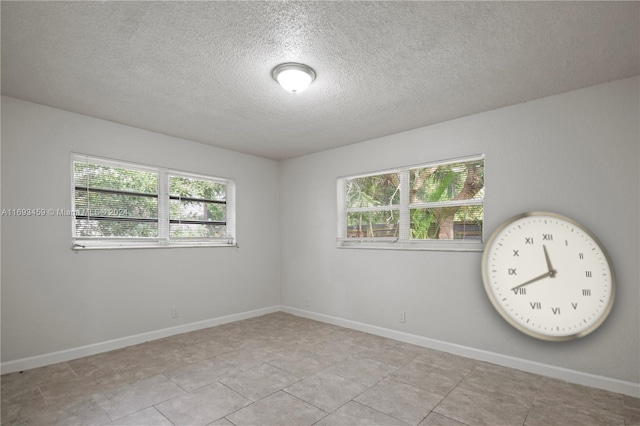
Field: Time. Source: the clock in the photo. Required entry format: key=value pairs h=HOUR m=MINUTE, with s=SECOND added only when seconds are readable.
h=11 m=41
